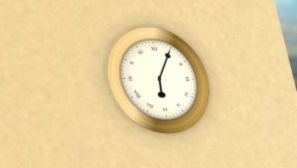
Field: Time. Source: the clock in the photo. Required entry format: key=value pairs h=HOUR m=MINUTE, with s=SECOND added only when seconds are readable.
h=6 m=5
